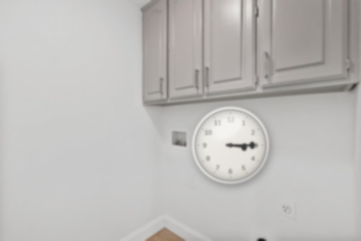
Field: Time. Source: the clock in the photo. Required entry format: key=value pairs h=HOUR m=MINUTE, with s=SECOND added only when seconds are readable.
h=3 m=15
